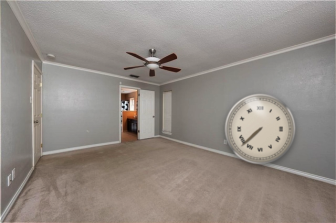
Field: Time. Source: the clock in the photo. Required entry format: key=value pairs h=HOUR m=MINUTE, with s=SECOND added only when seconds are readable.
h=7 m=38
